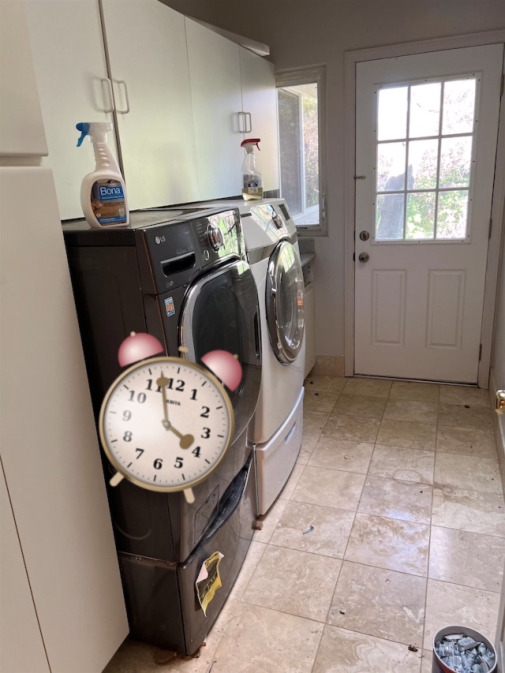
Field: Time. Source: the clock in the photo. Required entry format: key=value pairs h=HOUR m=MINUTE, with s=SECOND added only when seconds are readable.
h=3 m=57
